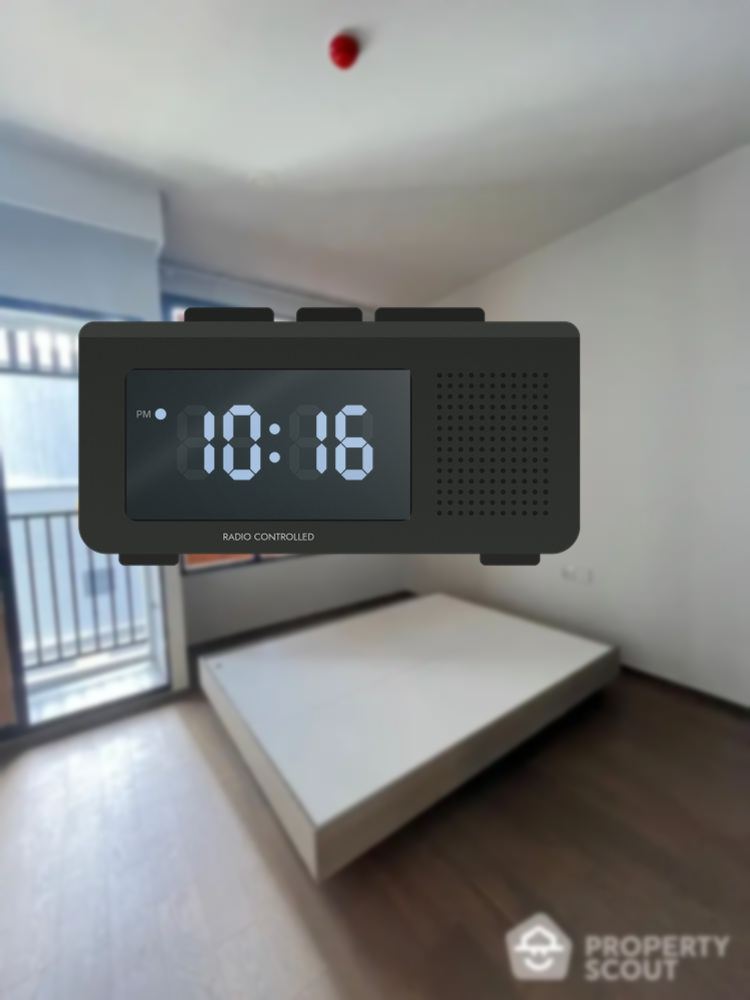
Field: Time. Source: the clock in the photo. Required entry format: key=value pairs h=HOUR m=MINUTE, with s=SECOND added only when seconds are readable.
h=10 m=16
